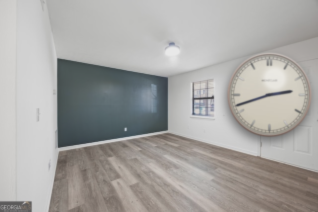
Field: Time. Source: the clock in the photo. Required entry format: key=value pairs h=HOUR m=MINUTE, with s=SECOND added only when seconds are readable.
h=2 m=42
